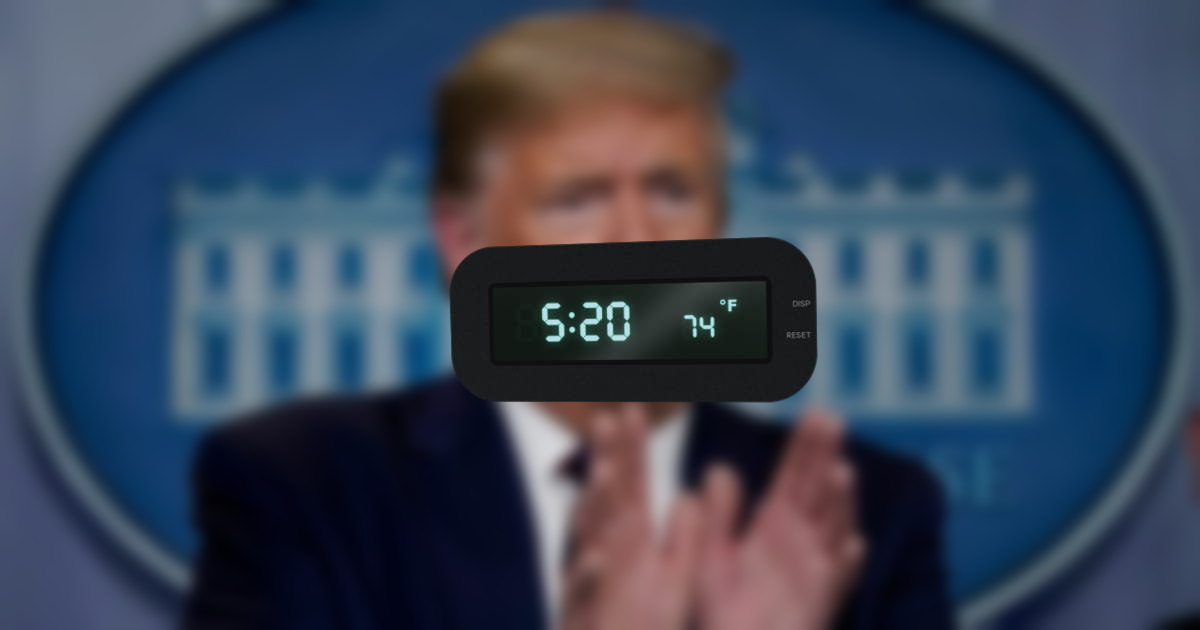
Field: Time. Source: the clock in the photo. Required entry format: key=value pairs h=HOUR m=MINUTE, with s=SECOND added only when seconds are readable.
h=5 m=20
